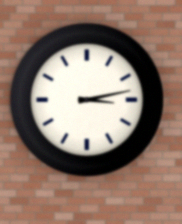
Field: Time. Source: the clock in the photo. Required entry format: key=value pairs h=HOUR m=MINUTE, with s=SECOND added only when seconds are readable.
h=3 m=13
